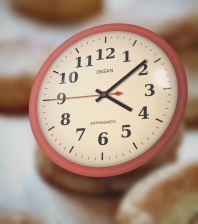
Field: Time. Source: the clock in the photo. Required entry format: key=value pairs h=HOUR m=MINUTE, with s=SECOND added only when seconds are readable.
h=4 m=8 s=45
